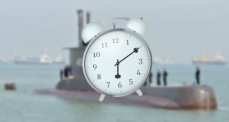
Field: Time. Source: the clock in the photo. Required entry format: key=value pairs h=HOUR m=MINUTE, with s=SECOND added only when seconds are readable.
h=6 m=10
